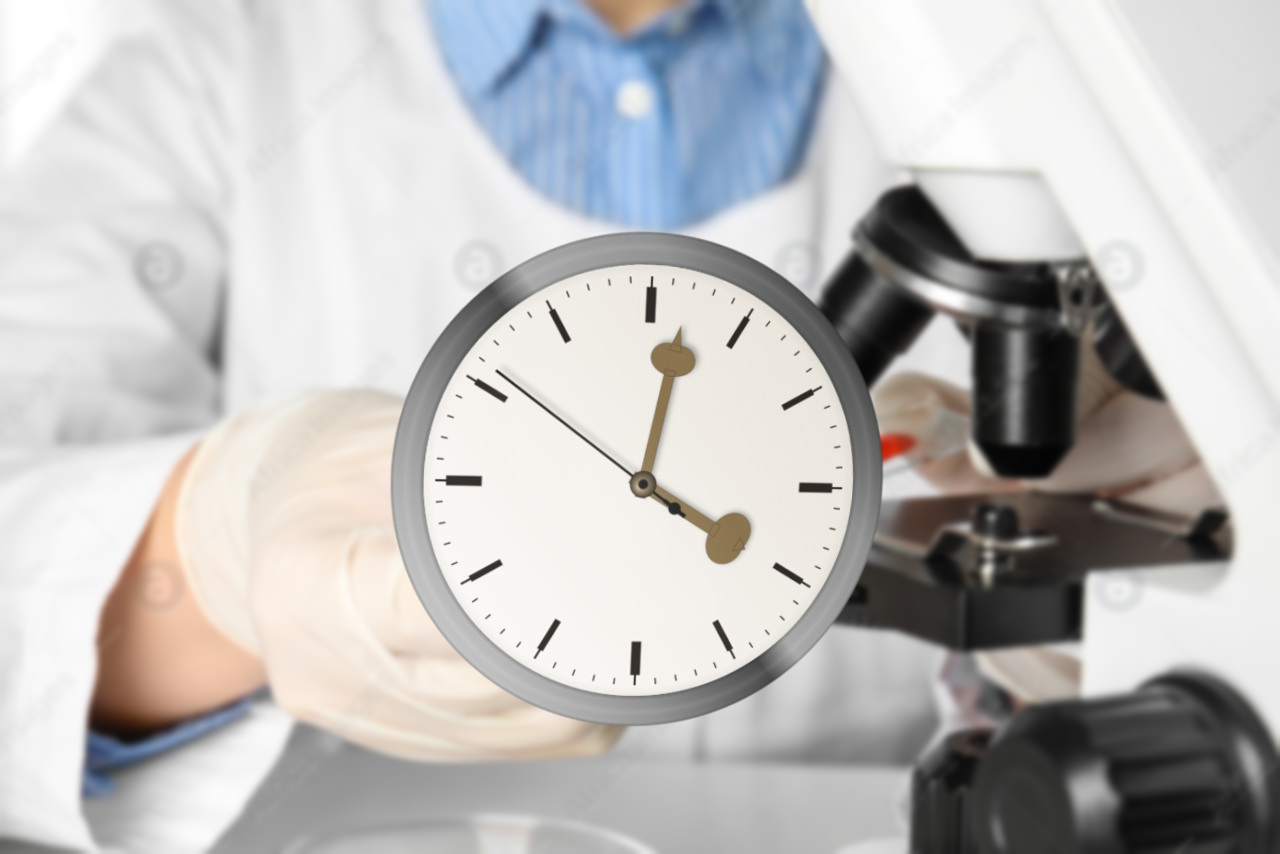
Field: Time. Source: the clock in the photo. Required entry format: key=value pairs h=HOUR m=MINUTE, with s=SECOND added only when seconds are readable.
h=4 m=1 s=51
